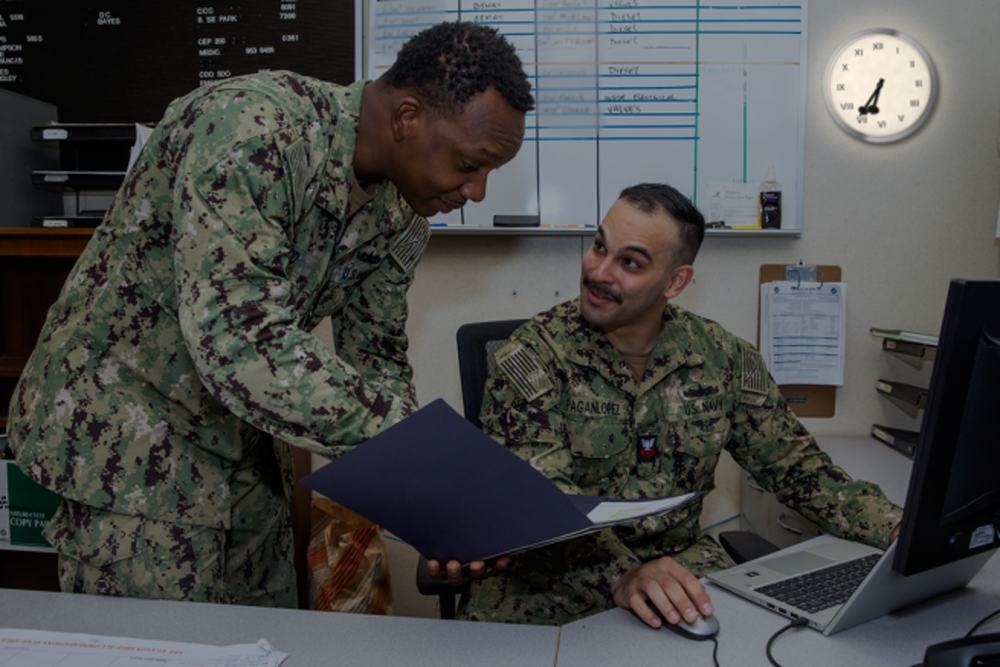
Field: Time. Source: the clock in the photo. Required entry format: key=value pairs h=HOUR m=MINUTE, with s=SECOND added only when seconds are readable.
h=6 m=36
